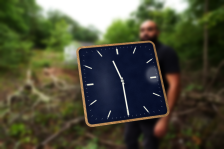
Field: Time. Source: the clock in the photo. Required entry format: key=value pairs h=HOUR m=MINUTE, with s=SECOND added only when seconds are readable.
h=11 m=30
